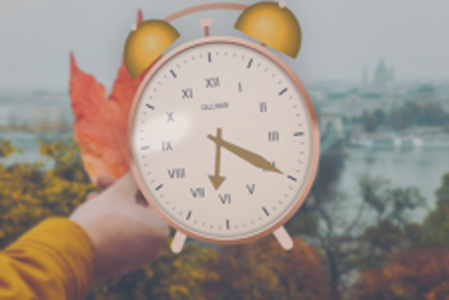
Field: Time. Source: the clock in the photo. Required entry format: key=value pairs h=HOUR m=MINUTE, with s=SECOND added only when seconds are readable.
h=6 m=20
